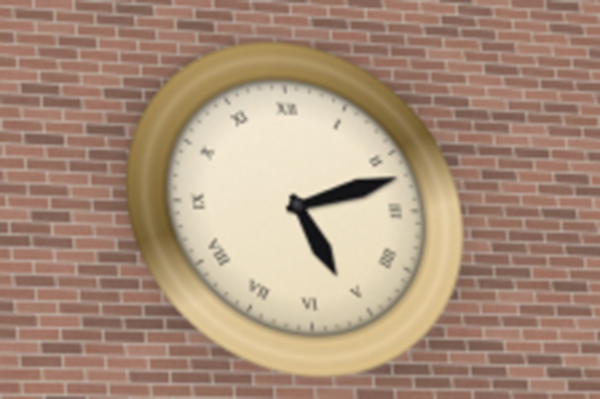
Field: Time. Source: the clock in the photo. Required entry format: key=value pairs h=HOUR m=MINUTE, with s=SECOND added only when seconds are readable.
h=5 m=12
